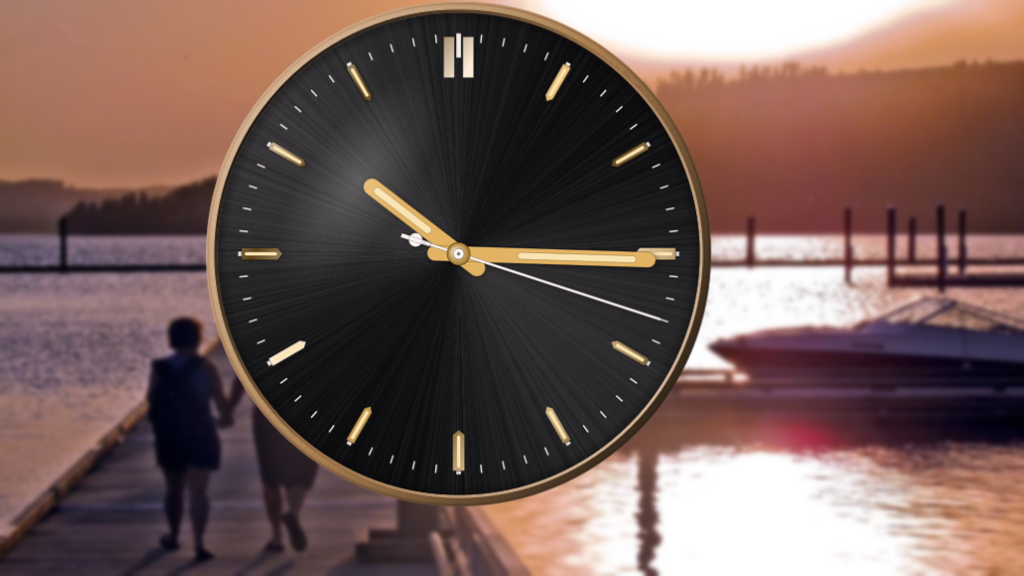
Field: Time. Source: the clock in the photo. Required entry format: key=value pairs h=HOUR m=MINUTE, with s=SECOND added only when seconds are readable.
h=10 m=15 s=18
